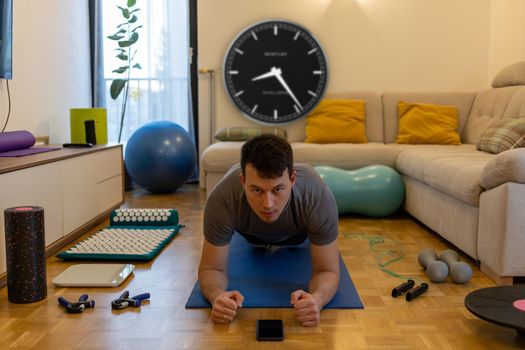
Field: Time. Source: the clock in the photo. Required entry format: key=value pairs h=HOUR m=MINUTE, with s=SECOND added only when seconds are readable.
h=8 m=24
